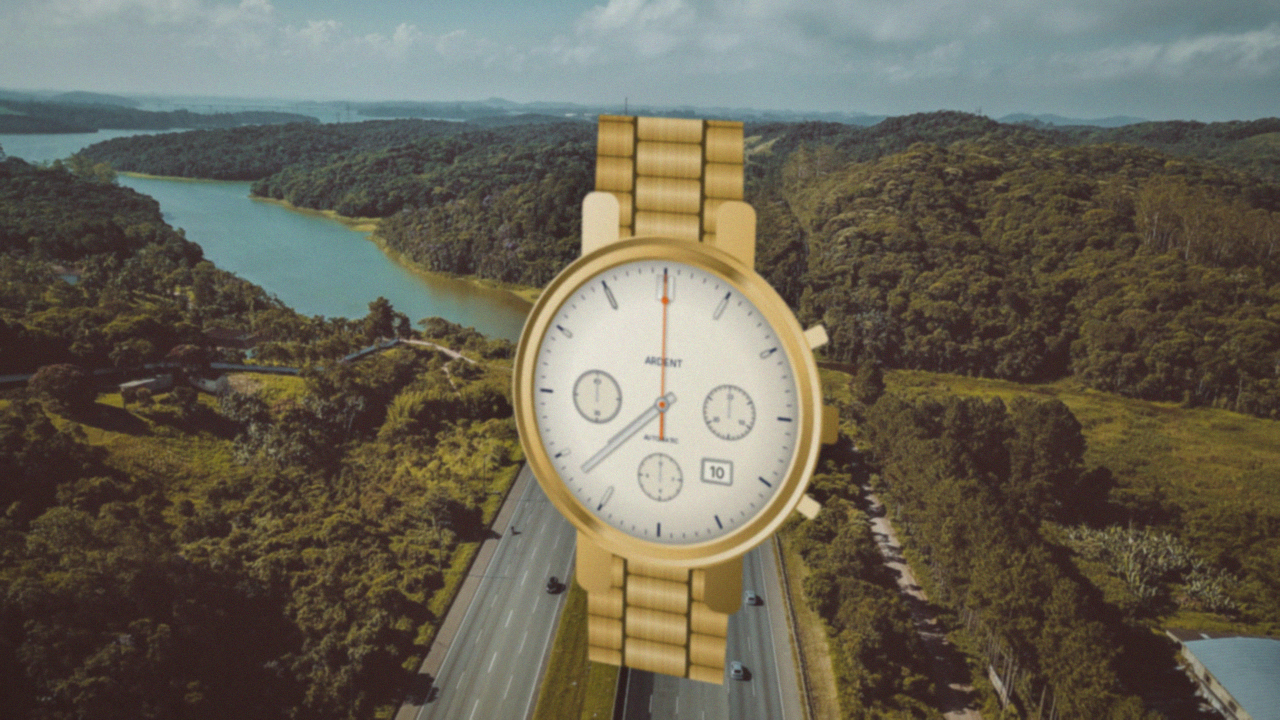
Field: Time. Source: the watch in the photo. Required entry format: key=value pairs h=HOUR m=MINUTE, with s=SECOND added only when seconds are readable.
h=7 m=38
